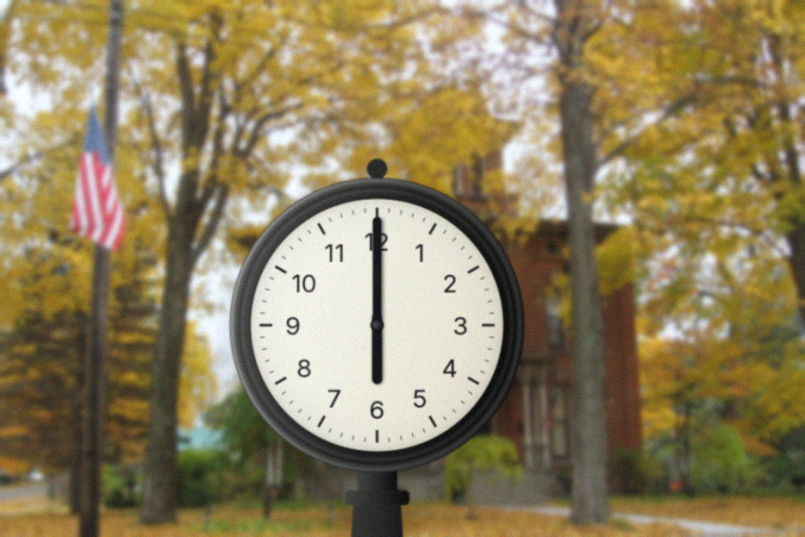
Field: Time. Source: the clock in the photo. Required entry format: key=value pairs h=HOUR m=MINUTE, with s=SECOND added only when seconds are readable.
h=6 m=0
